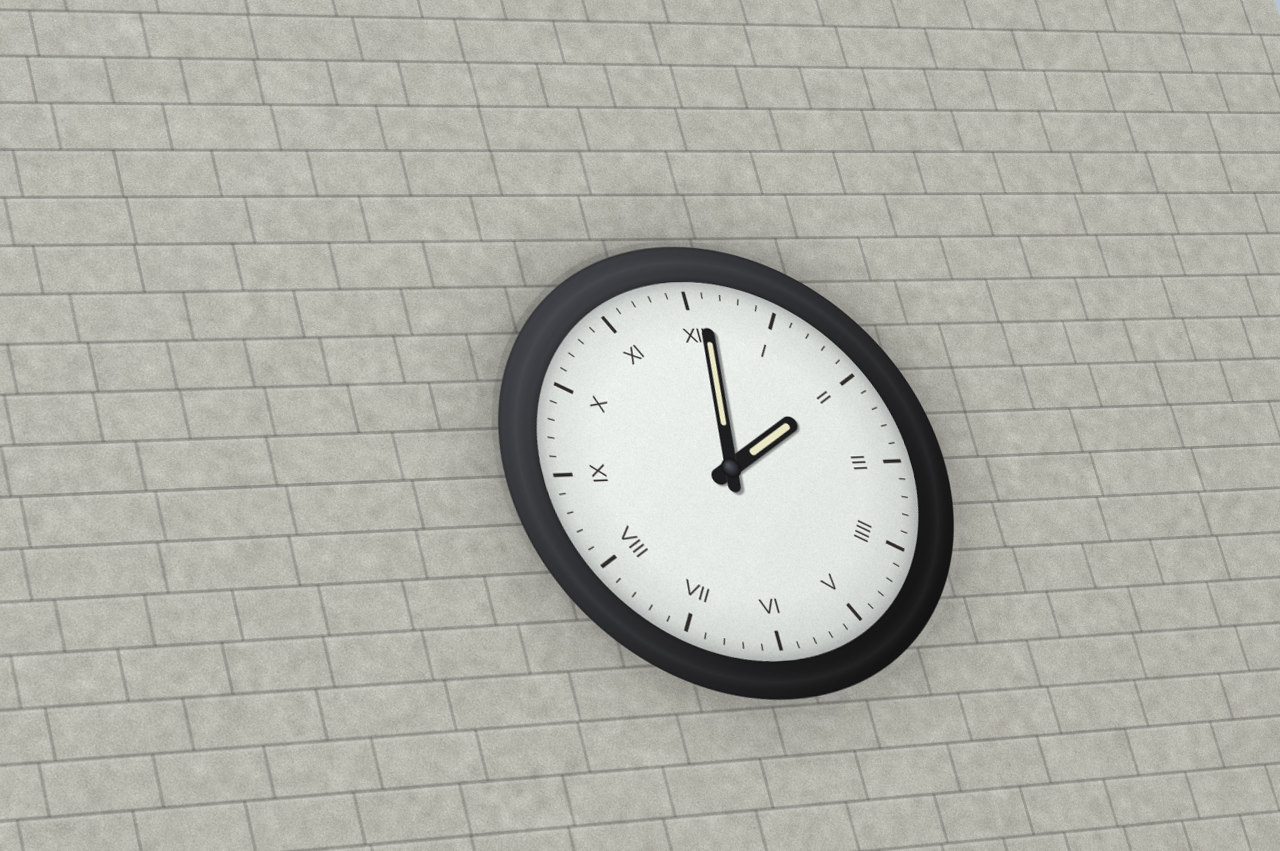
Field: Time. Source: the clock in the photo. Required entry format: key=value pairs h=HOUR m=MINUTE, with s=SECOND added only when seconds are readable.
h=2 m=1
